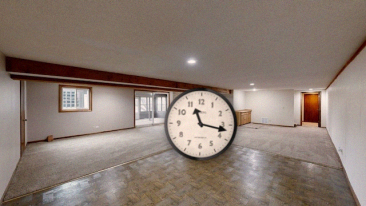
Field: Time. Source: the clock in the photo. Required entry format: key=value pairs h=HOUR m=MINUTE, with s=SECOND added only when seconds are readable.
h=11 m=17
